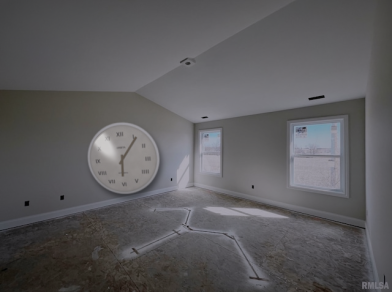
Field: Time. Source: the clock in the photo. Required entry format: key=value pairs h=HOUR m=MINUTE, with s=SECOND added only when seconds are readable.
h=6 m=6
